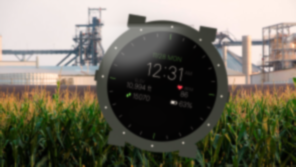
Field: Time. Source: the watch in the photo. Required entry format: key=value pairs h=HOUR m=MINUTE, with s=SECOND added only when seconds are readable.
h=12 m=31
